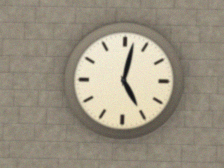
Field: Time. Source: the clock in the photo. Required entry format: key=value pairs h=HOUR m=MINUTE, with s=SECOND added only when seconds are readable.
h=5 m=2
